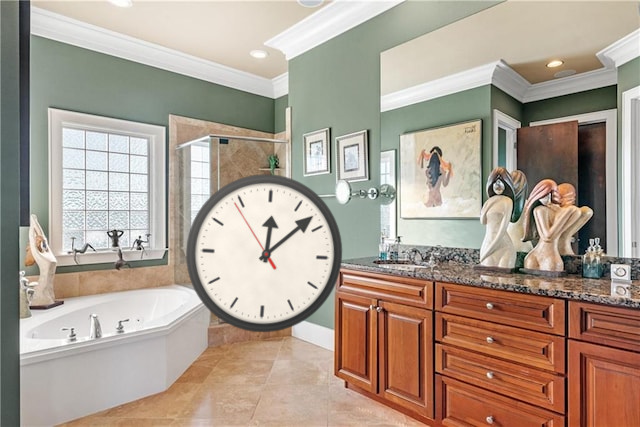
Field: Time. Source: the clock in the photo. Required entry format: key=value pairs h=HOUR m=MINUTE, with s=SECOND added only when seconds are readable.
h=12 m=7 s=54
